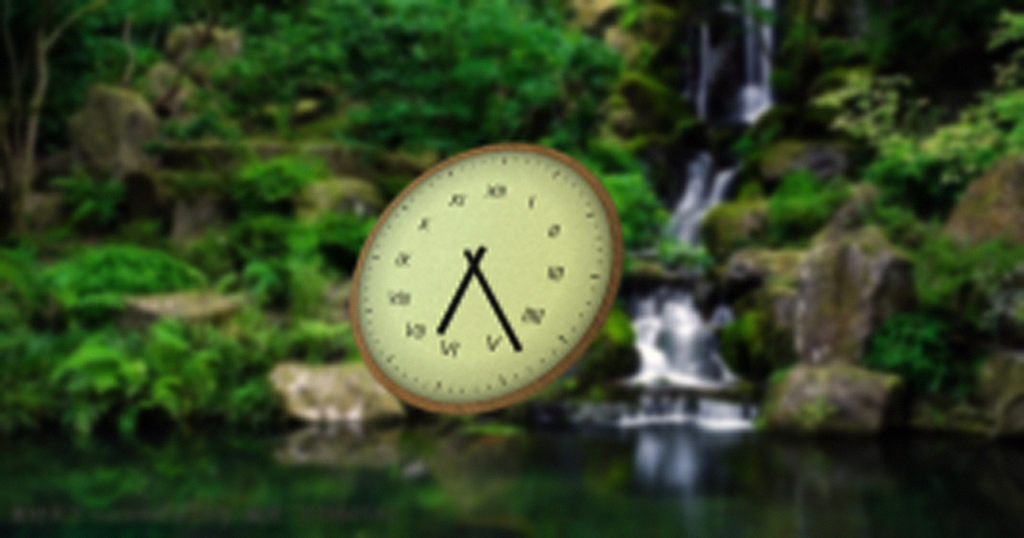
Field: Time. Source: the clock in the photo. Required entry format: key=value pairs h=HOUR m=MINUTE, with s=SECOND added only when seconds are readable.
h=6 m=23
